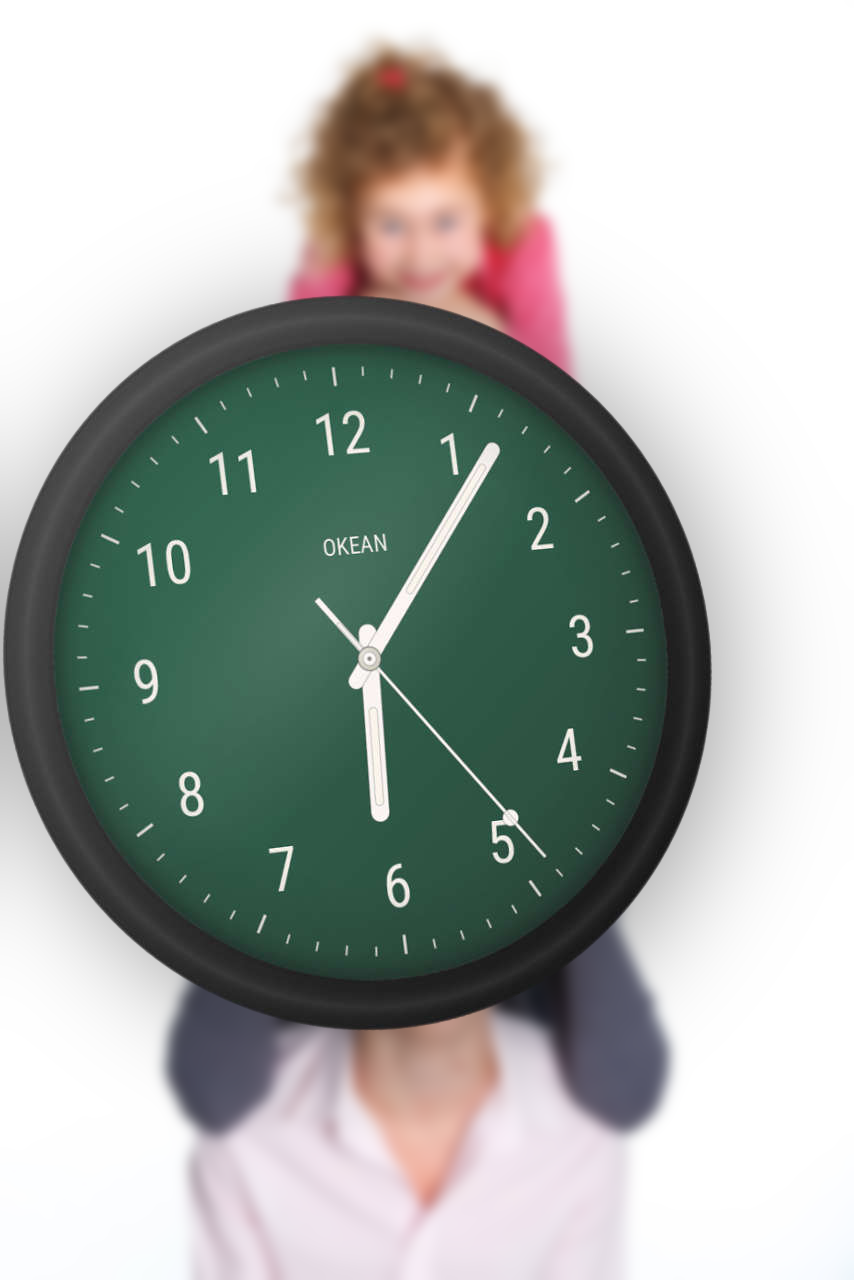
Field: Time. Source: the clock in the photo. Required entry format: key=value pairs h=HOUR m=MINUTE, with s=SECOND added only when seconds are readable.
h=6 m=6 s=24
